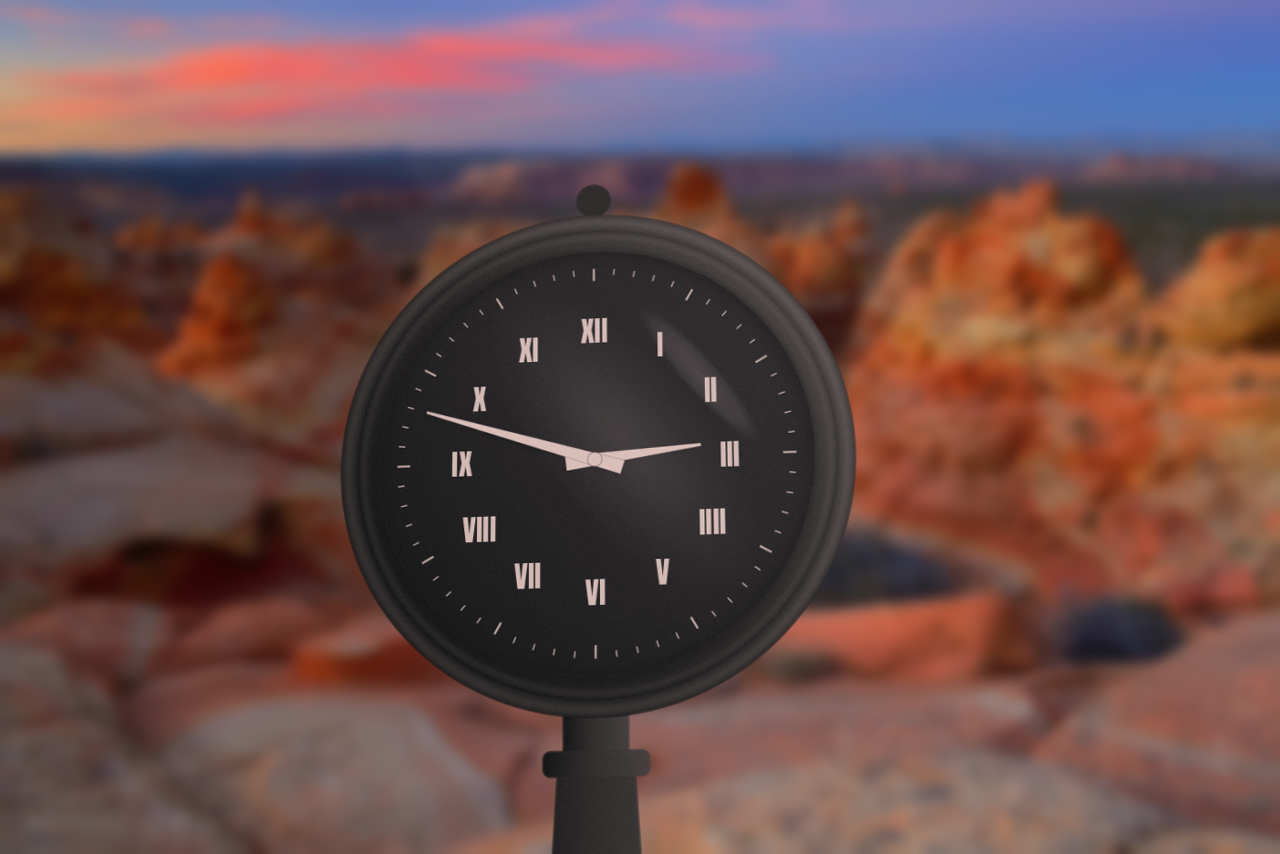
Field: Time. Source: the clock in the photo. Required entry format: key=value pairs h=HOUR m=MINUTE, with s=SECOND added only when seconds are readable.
h=2 m=48
